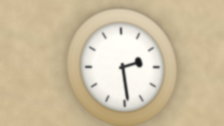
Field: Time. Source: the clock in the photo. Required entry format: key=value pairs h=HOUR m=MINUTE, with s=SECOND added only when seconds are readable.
h=2 m=29
